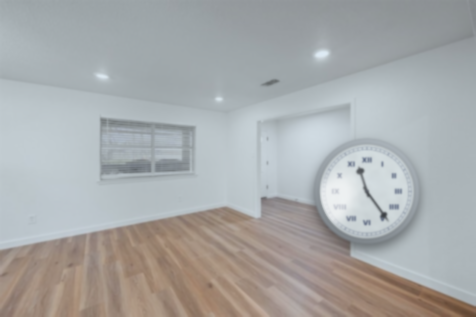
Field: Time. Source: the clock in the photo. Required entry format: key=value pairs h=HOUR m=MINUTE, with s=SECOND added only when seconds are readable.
h=11 m=24
